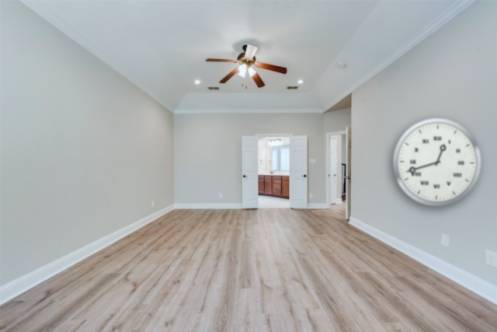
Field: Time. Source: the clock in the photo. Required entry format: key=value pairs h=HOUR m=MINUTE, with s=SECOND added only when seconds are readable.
h=12 m=42
